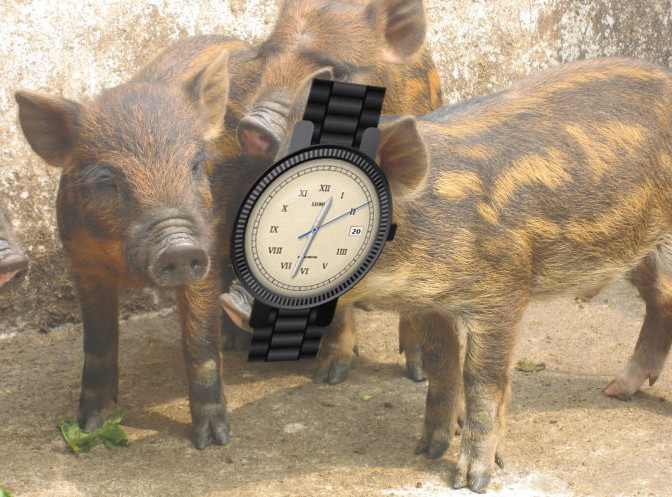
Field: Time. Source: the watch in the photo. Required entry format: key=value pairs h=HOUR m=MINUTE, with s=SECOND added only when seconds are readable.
h=12 m=32 s=10
